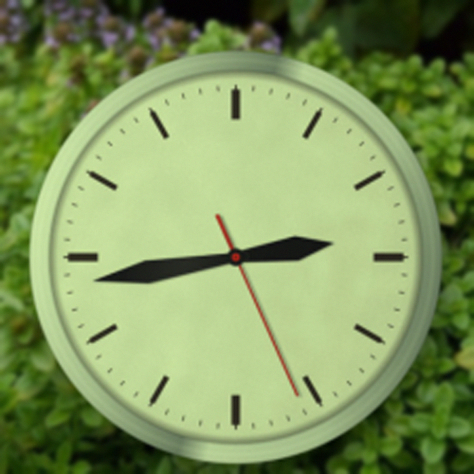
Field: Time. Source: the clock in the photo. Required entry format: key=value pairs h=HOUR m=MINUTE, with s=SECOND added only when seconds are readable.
h=2 m=43 s=26
